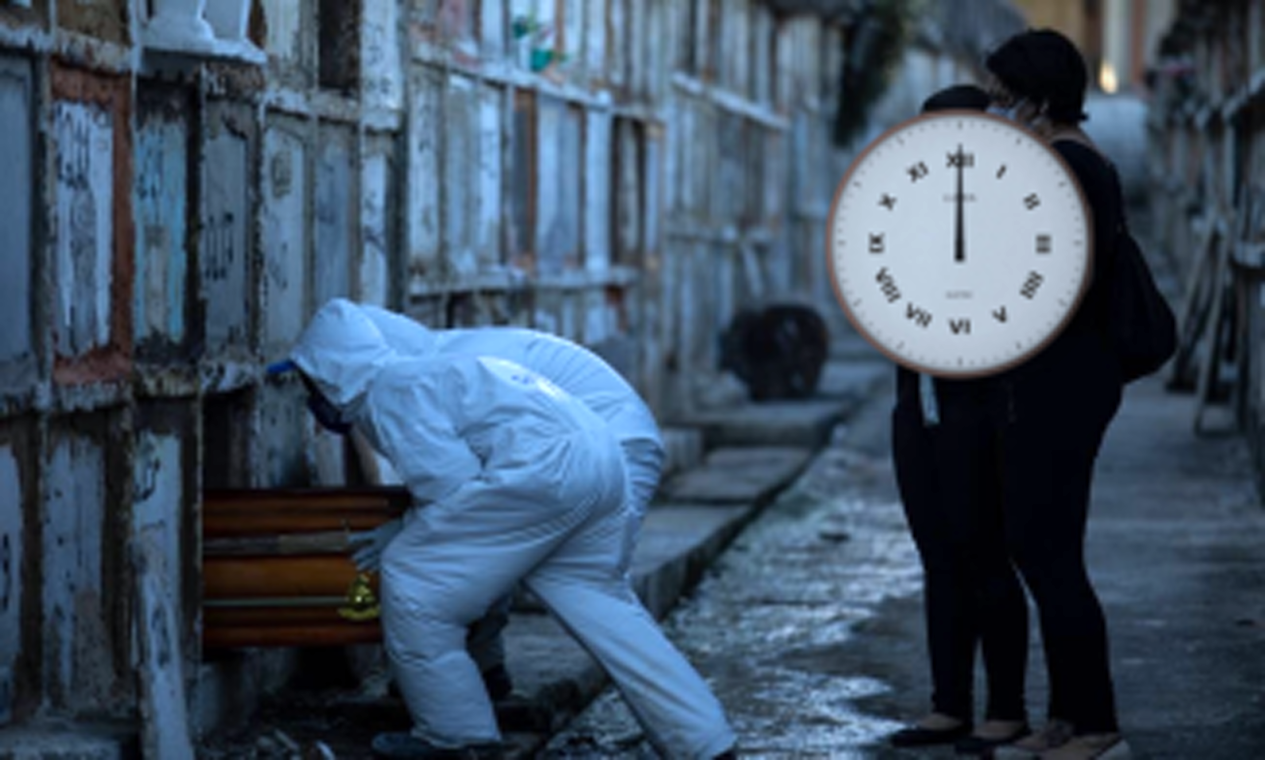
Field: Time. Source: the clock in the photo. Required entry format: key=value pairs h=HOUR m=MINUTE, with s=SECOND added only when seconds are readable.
h=12 m=0
